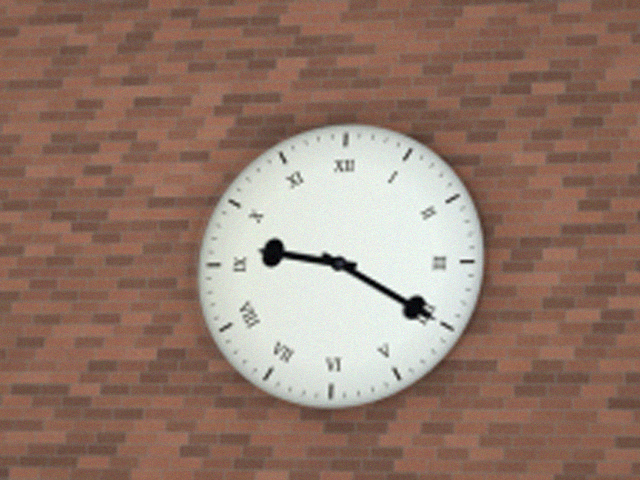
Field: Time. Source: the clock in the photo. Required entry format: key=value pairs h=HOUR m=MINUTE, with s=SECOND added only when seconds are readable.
h=9 m=20
